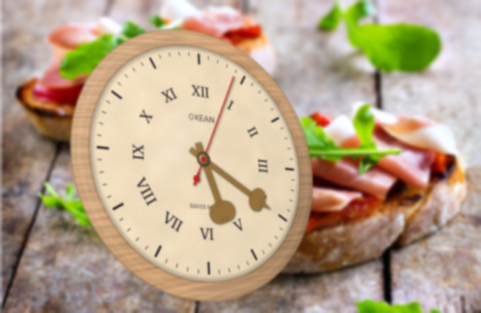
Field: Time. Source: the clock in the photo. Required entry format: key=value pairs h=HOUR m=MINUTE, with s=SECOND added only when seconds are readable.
h=5 m=20 s=4
